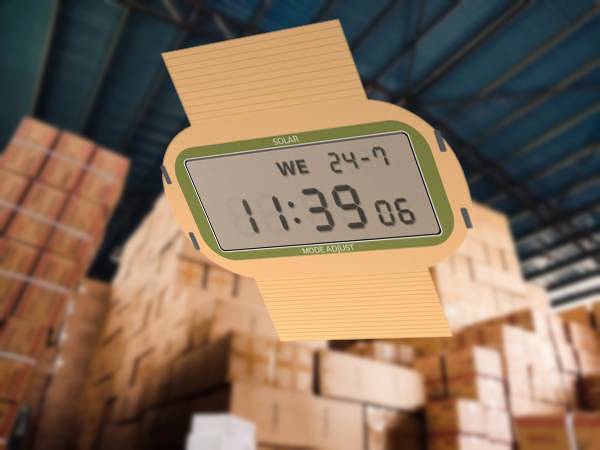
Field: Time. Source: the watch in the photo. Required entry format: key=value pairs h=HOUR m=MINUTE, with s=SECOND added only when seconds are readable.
h=11 m=39 s=6
